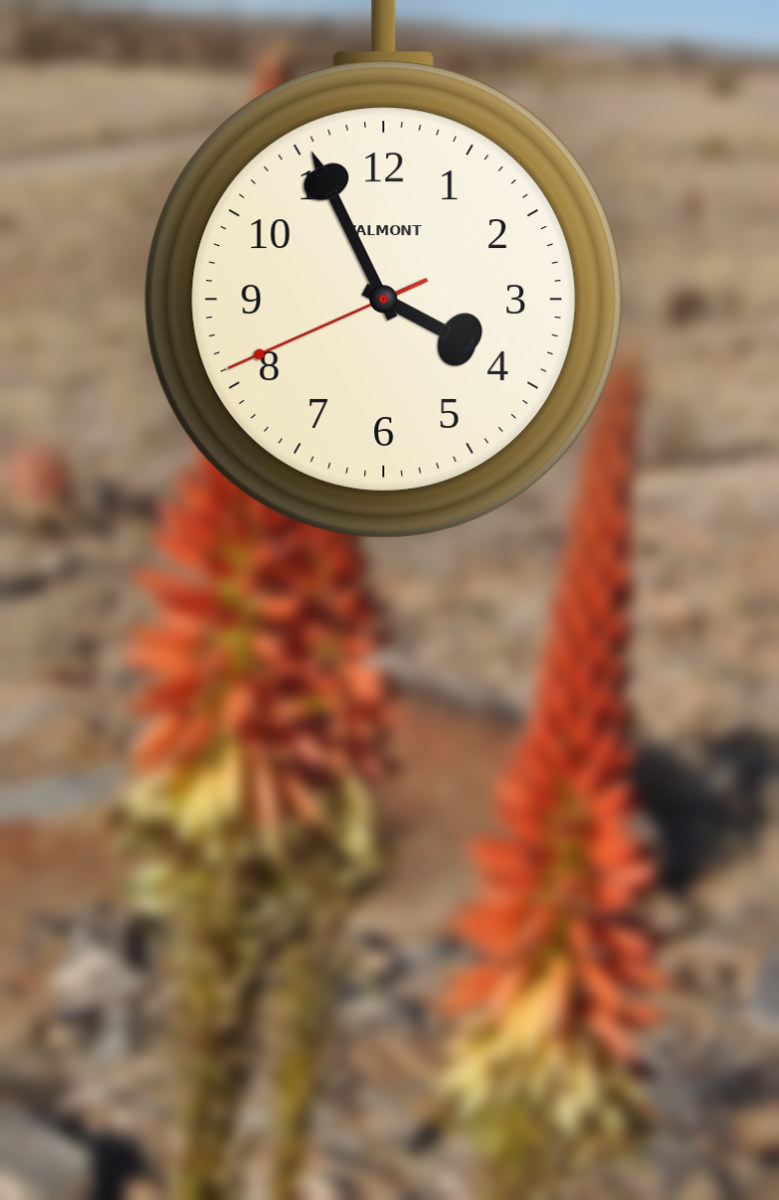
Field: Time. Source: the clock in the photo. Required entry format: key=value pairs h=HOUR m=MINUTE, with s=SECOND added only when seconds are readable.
h=3 m=55 s=41
